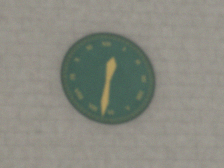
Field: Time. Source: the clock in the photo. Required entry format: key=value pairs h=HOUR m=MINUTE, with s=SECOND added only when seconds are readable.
h=12 m=32
